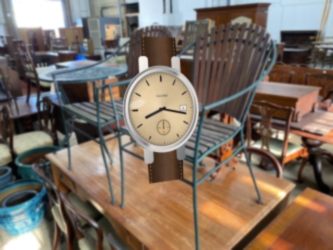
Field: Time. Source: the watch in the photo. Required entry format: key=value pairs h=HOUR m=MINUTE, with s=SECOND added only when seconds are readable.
h=8 m=17
